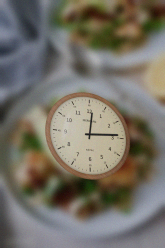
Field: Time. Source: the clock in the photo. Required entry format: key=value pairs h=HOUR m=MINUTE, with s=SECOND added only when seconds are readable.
h=12 m=14
